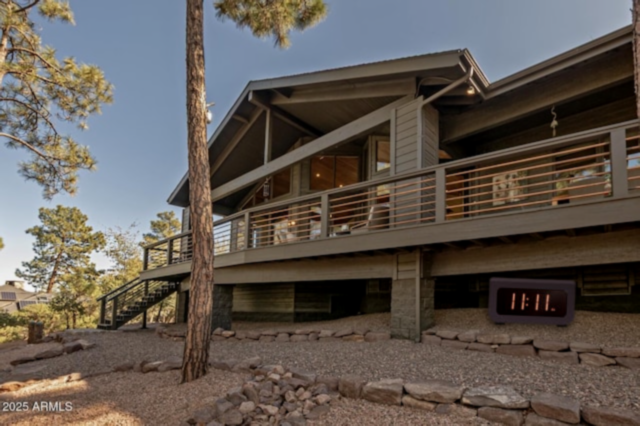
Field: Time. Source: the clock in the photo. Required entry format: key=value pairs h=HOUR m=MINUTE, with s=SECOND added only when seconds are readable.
h=11 m=11
